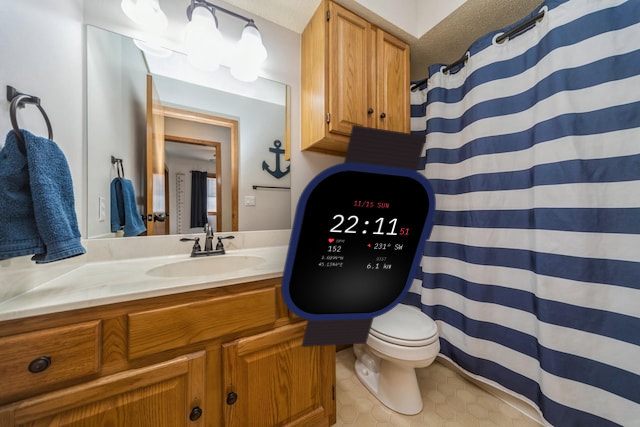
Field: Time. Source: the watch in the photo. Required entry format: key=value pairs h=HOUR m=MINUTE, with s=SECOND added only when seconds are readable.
h=22 m=11 s=51
